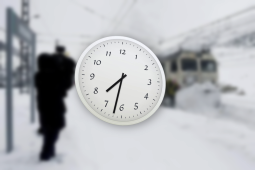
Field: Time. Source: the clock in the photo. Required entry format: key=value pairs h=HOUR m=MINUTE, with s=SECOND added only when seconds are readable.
h=7 m=32
